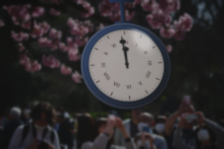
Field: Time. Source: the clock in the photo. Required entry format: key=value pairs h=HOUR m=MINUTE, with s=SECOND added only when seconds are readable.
h=11 m=59
